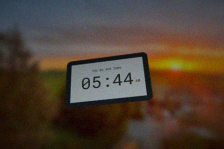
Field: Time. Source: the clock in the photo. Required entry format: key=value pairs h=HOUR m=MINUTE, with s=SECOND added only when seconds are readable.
h=5 m=44
